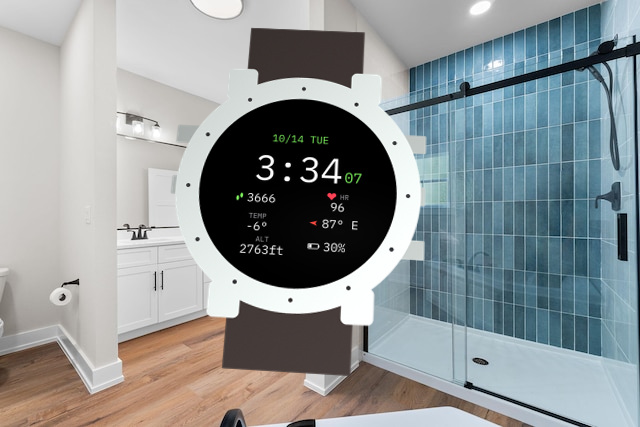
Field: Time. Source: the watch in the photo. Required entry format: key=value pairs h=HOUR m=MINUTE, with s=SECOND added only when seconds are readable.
h=3 m=34 s=7
